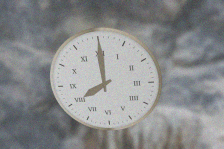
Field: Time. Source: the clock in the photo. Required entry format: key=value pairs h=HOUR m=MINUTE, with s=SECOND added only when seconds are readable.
h=8 m=0
